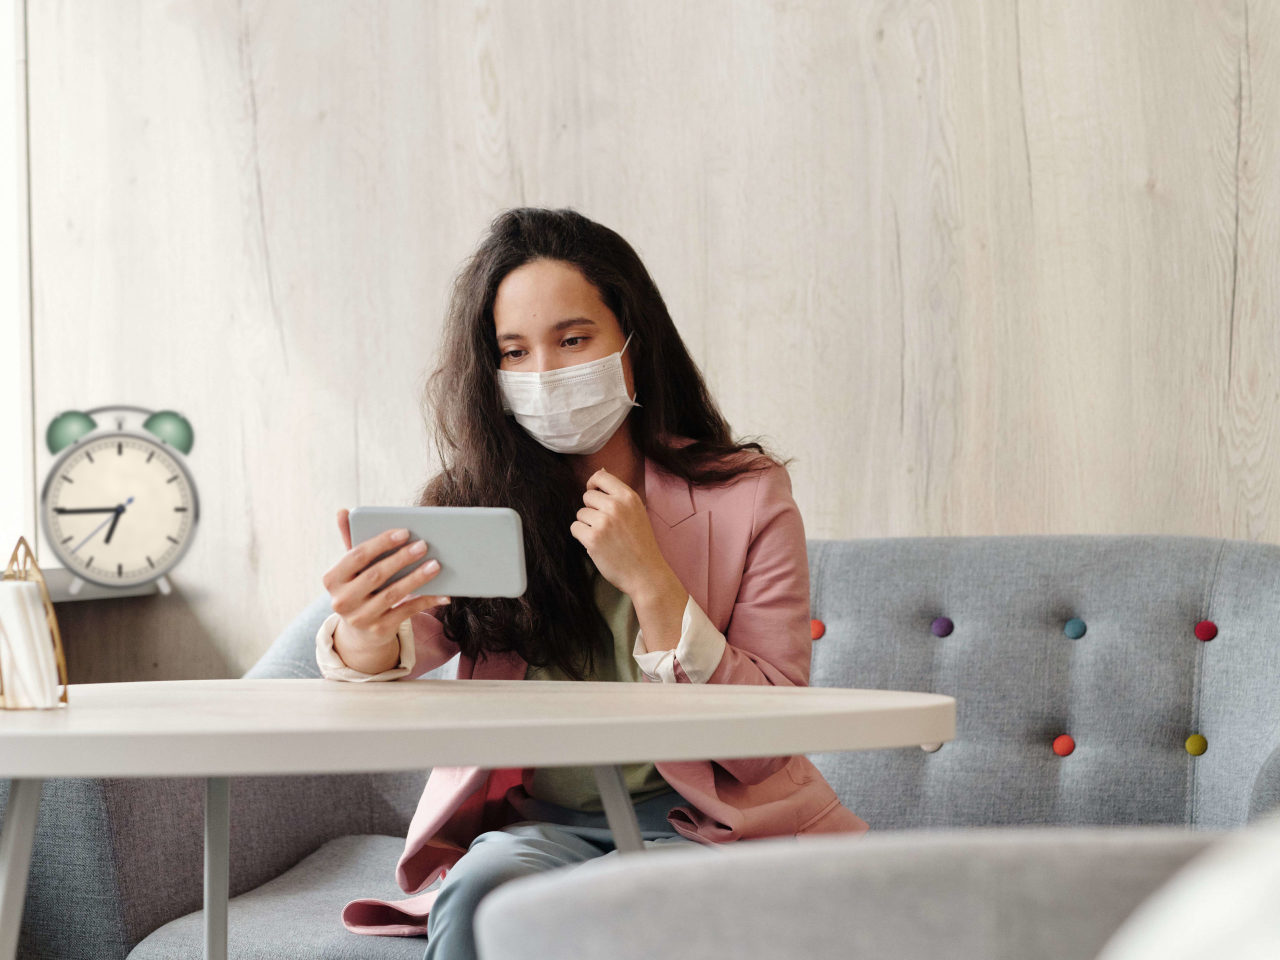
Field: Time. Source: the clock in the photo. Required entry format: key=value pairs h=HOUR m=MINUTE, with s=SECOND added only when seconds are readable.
h=6 m=44 s=38
